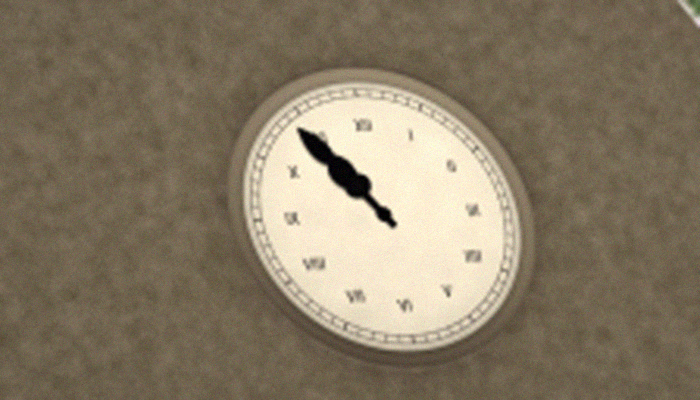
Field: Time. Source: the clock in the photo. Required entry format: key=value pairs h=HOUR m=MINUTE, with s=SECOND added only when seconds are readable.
h=10 m=54
